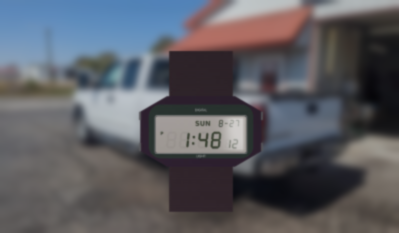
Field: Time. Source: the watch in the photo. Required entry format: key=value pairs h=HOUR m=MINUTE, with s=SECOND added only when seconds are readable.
h=1 m=48
